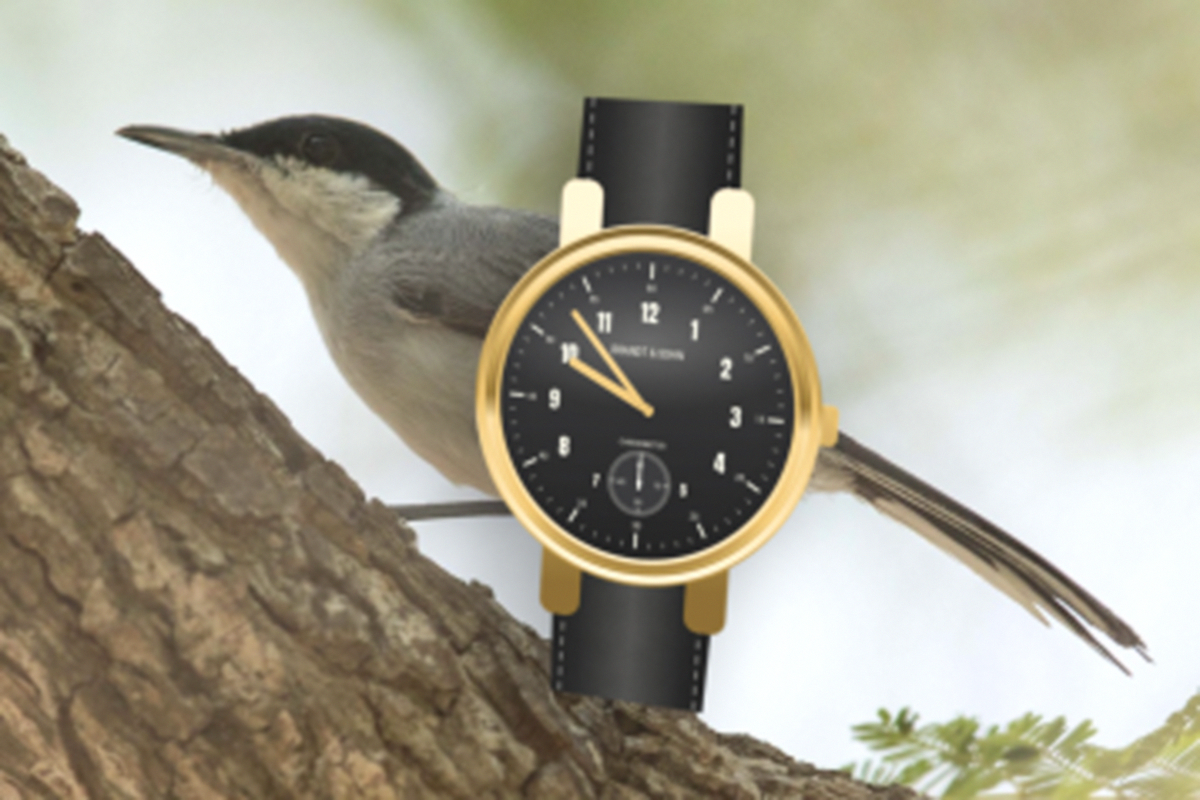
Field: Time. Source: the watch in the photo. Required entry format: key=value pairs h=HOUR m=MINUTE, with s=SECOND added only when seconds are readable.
h=9 m=53
